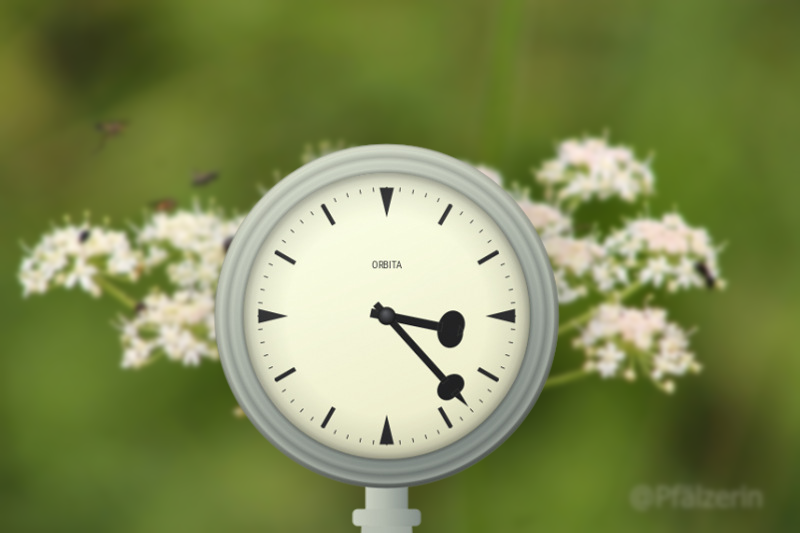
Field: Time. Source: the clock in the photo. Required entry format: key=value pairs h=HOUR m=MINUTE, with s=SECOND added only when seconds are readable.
h=3 m=23
